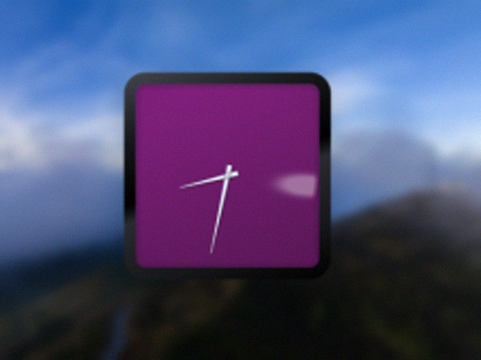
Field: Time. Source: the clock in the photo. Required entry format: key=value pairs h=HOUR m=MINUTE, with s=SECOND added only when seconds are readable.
h=8 m=32
